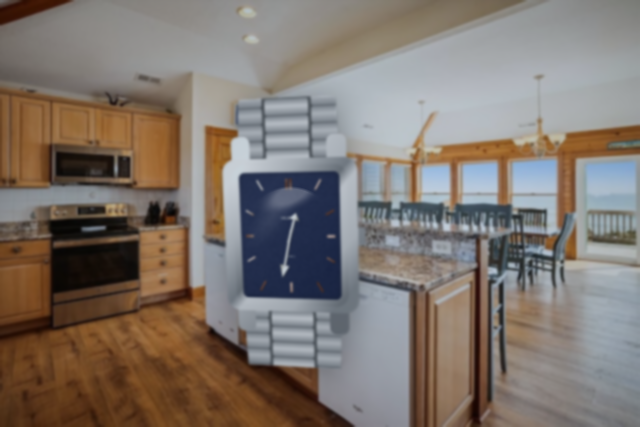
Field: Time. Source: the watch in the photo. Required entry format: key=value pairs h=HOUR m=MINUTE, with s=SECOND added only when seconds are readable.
h=12 m=32
